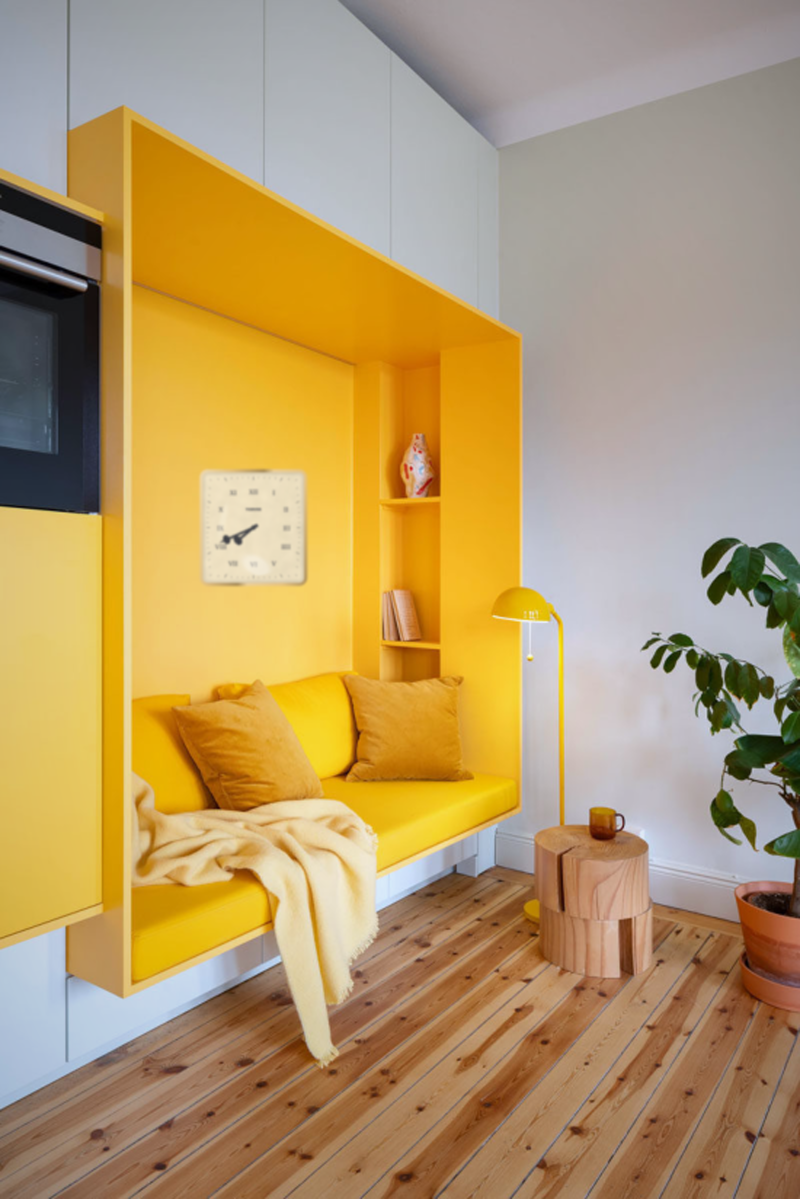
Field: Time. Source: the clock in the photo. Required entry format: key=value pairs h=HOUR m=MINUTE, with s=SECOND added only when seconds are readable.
h=7 m=41
